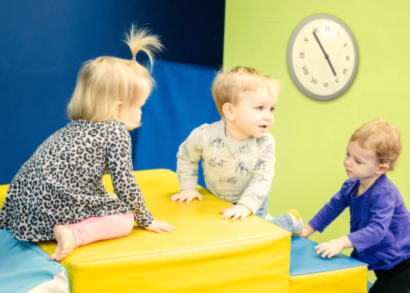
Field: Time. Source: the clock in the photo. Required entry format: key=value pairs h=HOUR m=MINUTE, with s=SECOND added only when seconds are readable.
h=4 m=54
